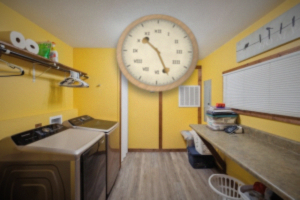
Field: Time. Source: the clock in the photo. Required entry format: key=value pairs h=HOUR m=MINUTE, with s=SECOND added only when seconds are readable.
h=10 m=26
